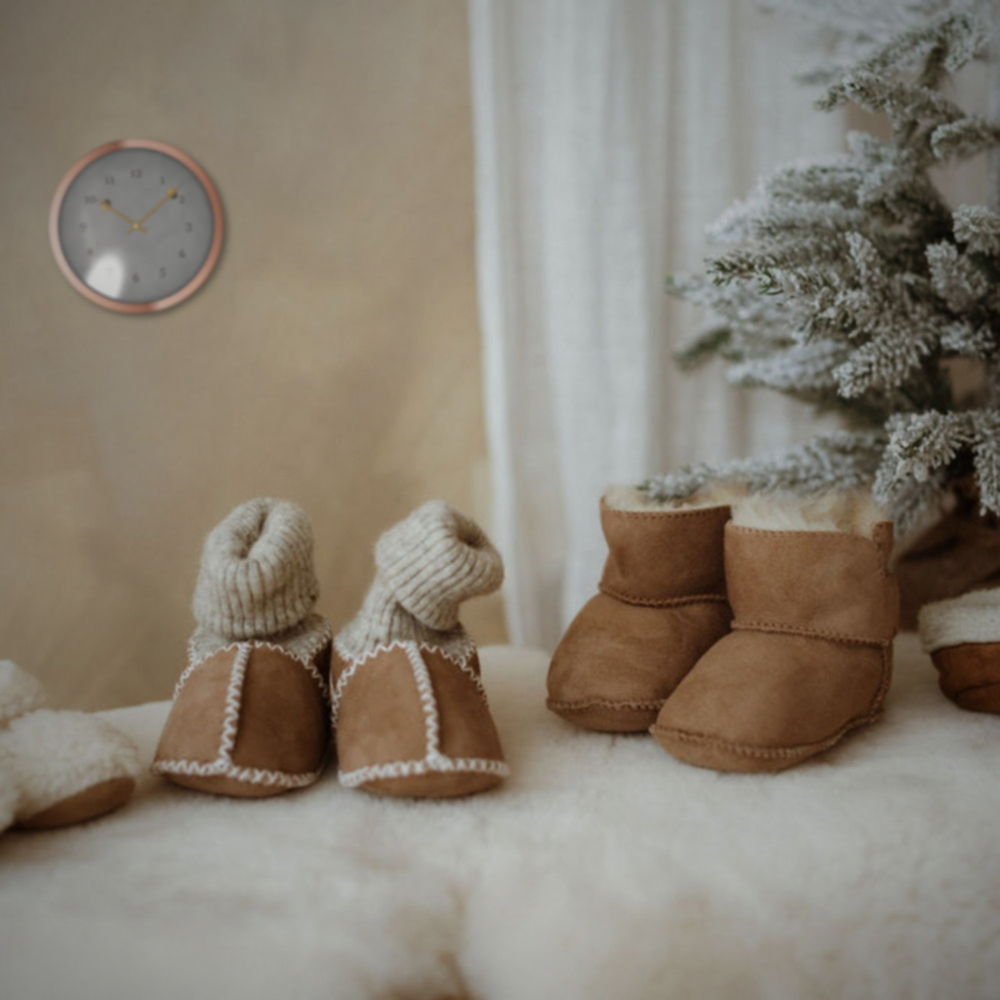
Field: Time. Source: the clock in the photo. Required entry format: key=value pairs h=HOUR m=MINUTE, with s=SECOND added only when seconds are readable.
h=10 m=8
